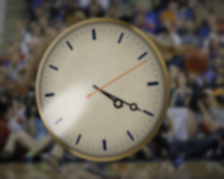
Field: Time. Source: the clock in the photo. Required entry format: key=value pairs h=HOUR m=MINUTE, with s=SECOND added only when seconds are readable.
h=4 m=20 s=11
